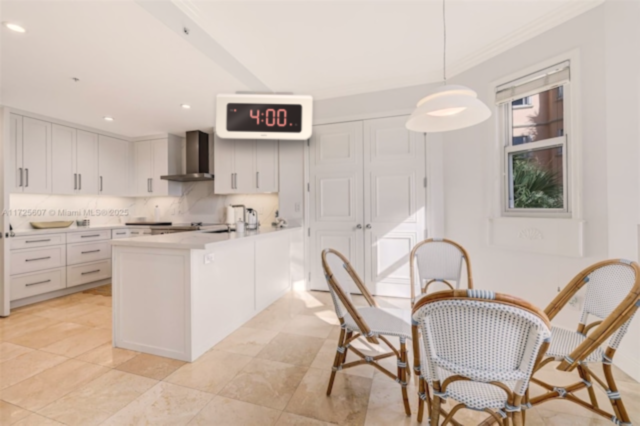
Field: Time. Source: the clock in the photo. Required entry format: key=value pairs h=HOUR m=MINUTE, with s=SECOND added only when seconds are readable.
h=4 m=0
